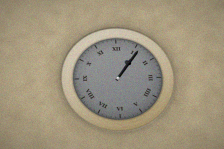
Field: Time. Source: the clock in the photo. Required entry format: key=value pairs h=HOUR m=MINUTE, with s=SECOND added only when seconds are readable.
h=1 m=6
